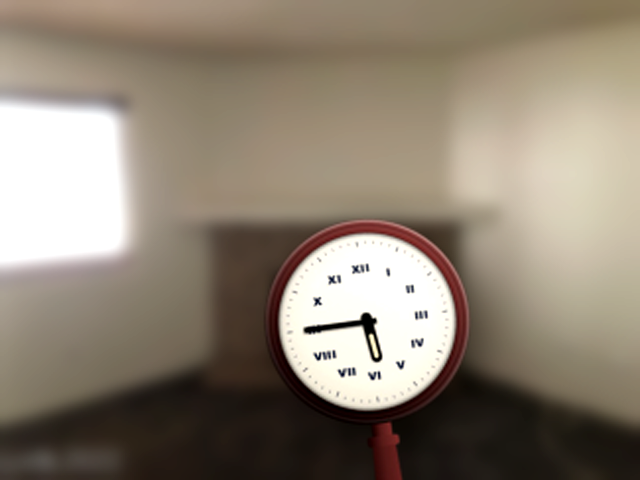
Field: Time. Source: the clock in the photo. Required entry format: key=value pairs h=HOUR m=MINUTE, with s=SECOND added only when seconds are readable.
h=5 m=45
